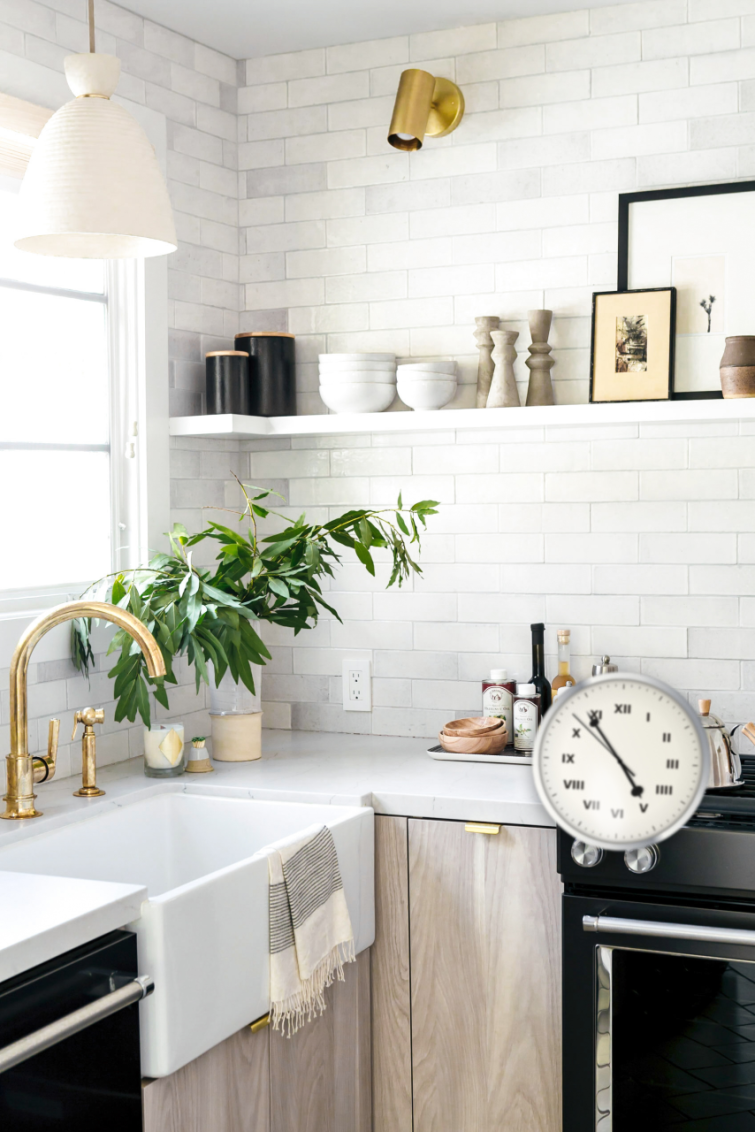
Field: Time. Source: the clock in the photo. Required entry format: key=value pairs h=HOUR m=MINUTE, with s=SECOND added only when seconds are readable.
h=4 m=53 s=52
